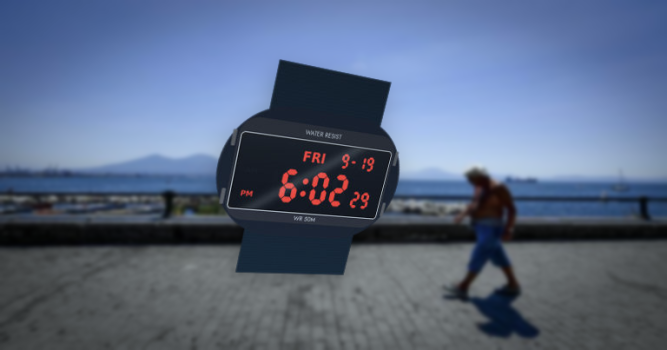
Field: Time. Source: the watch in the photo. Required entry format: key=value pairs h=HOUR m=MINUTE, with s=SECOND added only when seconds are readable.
h=6 m=2 s=29
